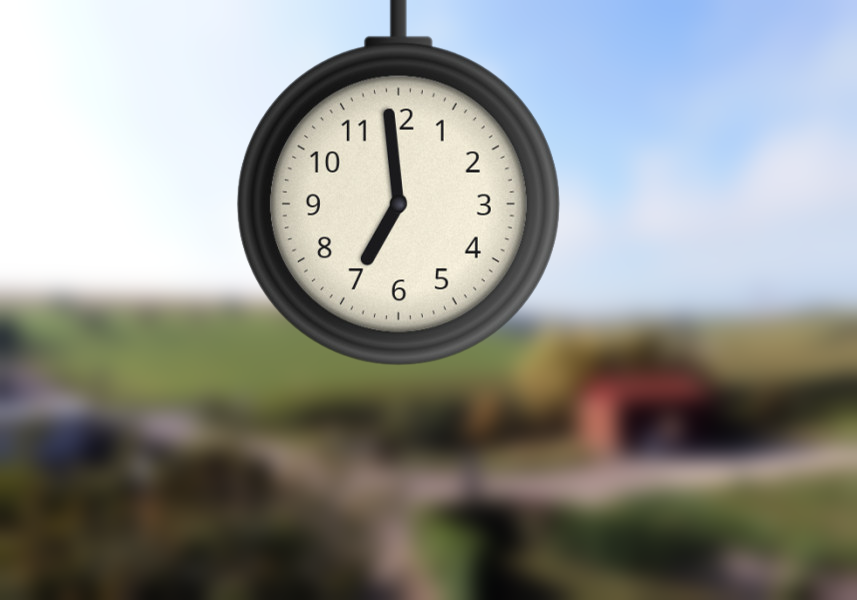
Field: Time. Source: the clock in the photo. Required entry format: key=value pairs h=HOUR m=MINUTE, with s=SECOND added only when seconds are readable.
h=6 m=59
